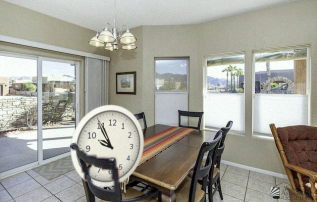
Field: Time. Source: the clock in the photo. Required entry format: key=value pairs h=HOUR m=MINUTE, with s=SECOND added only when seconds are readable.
h=9 m=55
